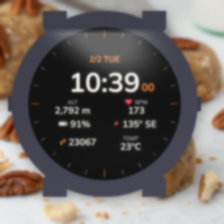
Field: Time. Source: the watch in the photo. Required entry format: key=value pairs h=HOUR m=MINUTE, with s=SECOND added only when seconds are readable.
h=10 m=39 s=0
